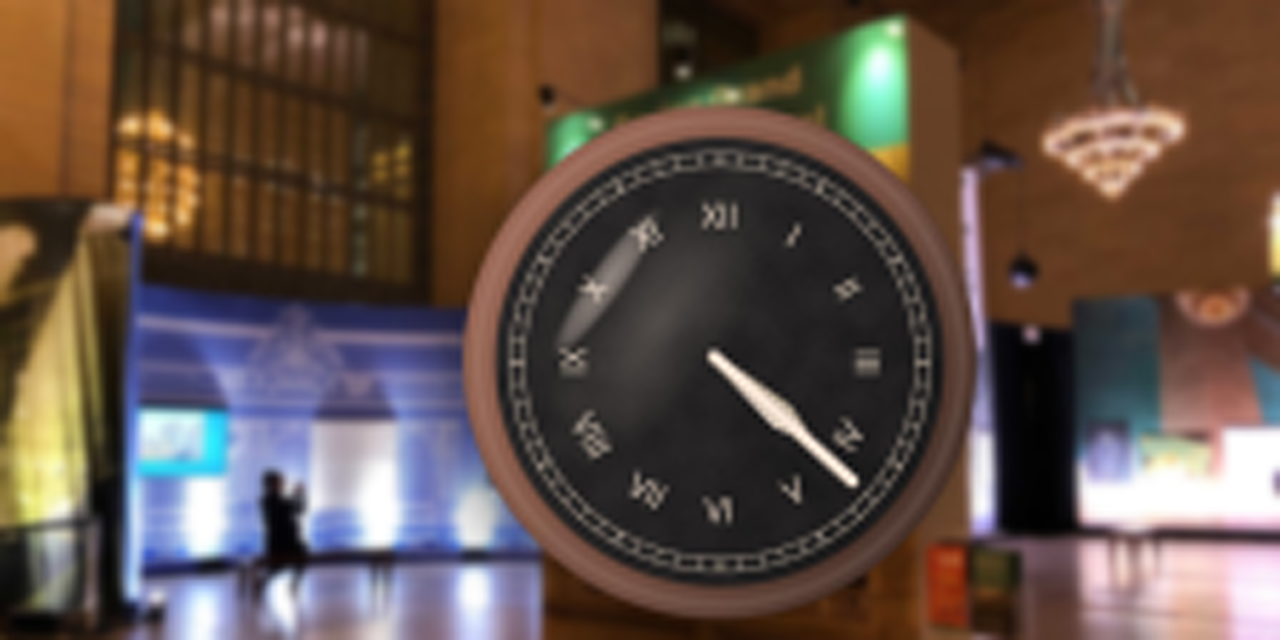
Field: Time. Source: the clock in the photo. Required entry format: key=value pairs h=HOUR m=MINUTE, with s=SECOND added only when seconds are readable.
h=4 m=22
